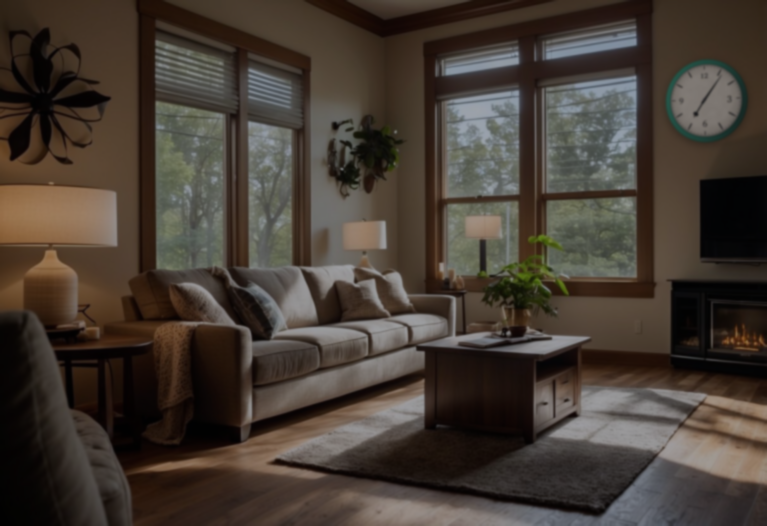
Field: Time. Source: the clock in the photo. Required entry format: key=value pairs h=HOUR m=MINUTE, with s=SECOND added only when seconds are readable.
h=7 m=6
